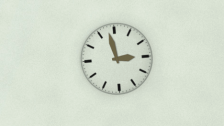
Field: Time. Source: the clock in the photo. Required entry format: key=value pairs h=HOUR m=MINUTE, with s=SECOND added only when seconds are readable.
h=2 m=58
